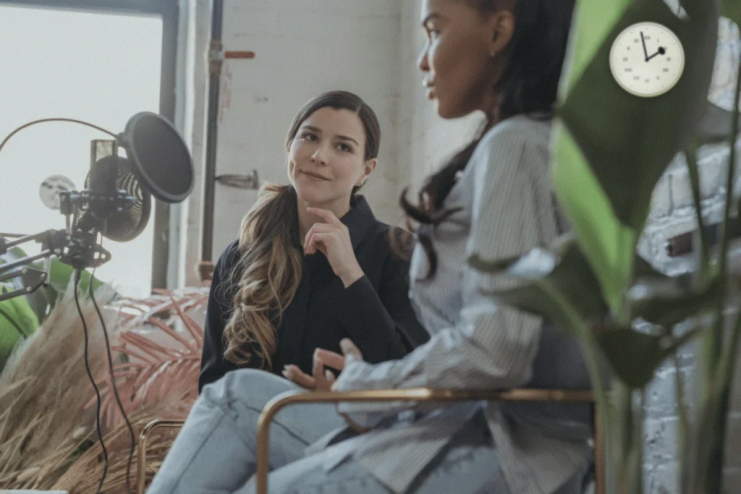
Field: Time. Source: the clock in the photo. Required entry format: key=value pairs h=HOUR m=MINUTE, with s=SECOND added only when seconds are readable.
h=1 m=58
